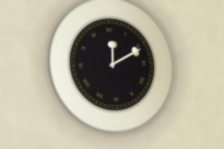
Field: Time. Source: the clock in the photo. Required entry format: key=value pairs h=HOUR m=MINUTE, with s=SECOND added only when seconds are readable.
h=12 m=11
